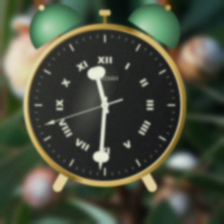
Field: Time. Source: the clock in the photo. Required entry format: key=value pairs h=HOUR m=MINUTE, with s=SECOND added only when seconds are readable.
h=11 m=30 s=42
